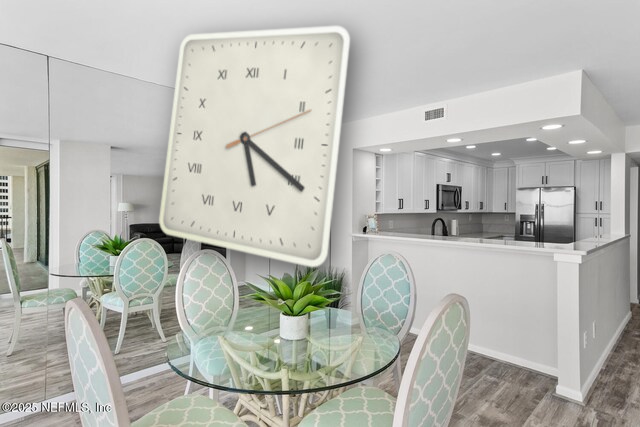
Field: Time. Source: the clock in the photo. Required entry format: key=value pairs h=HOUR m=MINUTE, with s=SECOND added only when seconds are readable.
h=5 m=20 s=11
